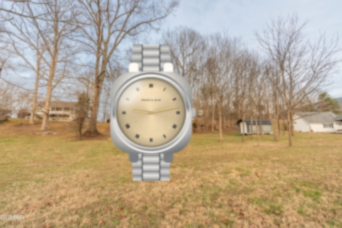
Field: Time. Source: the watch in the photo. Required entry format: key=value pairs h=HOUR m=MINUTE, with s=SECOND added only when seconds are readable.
h=9 m=13
